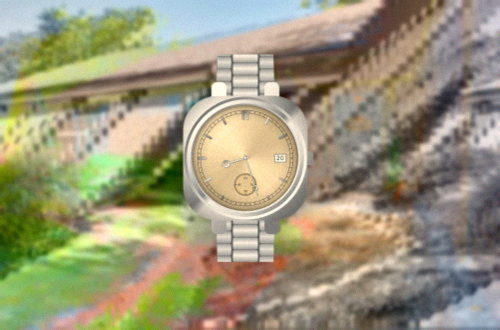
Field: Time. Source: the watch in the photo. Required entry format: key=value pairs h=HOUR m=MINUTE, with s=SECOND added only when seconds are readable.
h=8 m=27
